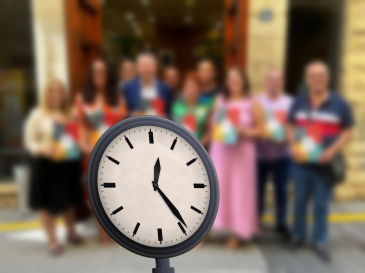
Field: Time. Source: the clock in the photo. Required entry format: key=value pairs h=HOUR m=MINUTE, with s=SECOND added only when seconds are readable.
h=12 m=24
